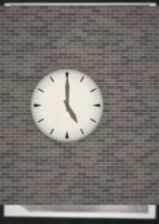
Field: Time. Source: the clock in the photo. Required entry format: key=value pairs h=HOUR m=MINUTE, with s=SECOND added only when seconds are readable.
h=5 m=0
